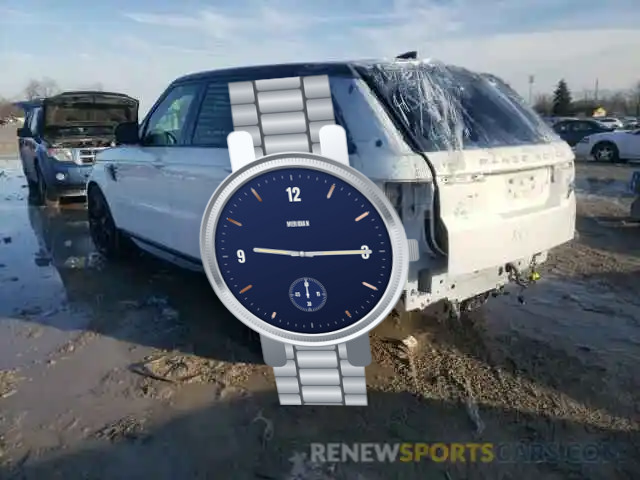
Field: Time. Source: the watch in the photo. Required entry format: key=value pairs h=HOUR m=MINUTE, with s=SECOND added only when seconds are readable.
h=9 m=15
